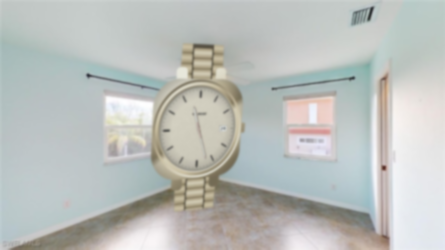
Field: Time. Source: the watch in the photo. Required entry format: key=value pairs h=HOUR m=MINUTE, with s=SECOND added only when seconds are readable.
h=11 m=27
